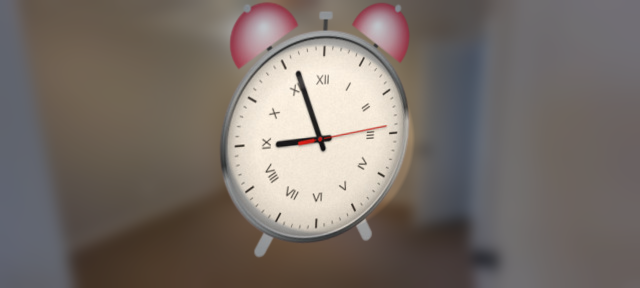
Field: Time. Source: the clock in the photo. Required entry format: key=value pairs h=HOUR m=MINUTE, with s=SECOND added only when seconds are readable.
h=8 m=56 s=14
